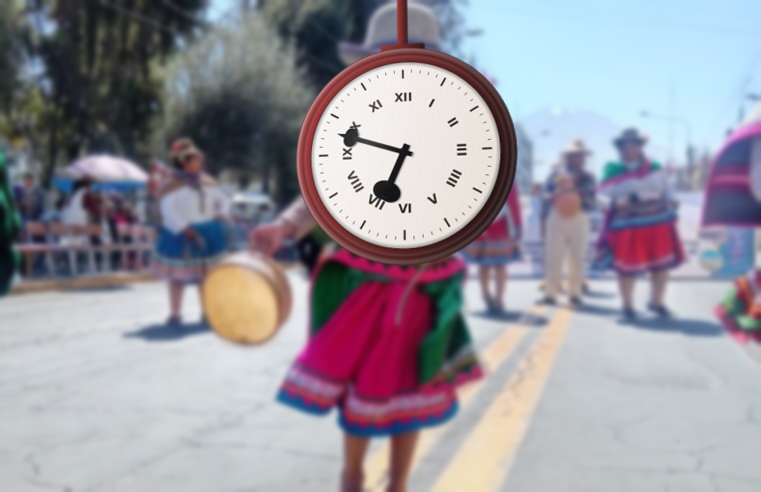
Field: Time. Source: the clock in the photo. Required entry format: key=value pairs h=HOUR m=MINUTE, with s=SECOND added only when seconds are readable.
h=6 m=48
